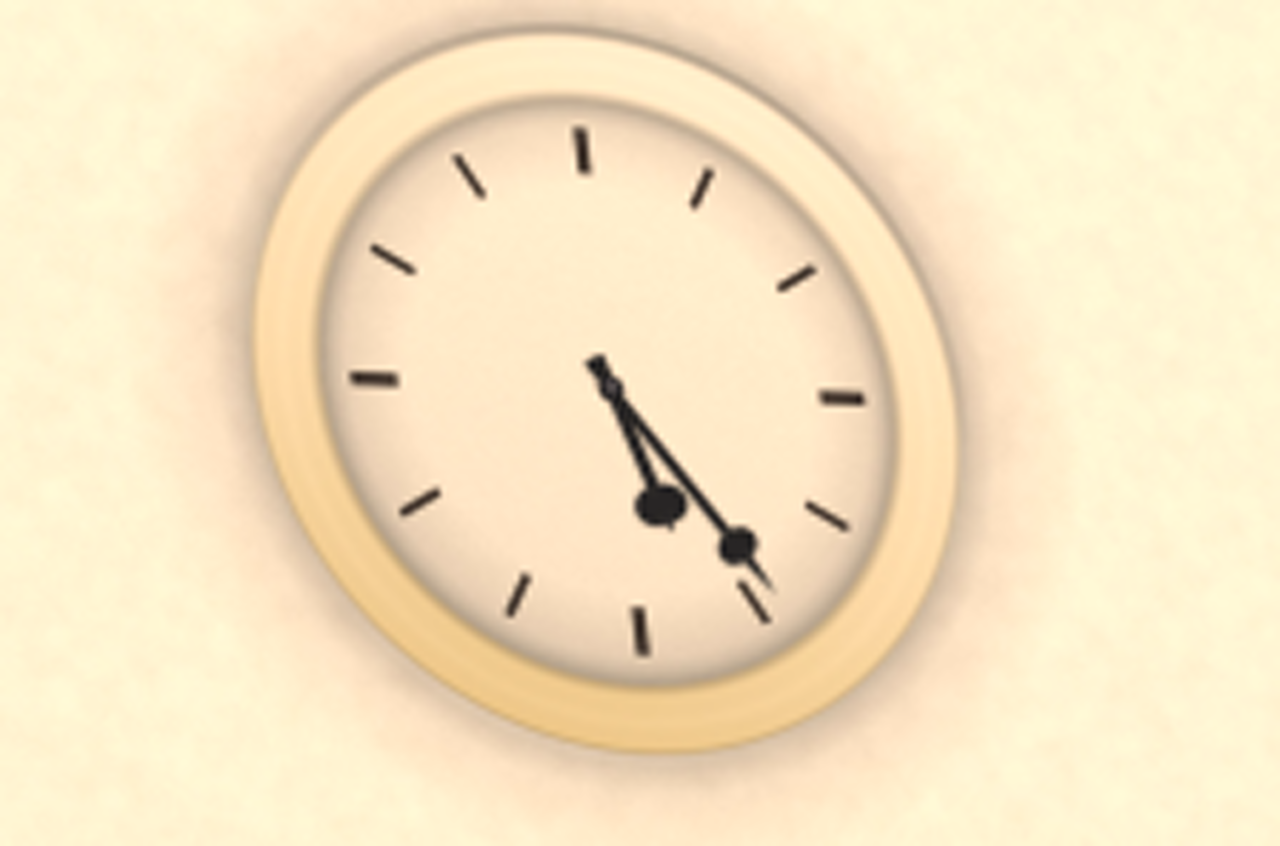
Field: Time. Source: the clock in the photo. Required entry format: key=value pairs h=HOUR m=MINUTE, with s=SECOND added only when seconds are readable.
h=5 m=24
